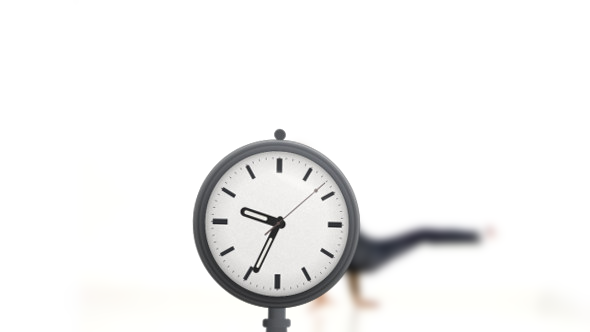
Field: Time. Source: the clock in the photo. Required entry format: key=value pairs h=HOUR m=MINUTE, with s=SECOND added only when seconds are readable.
h=9 m=34 s=8
